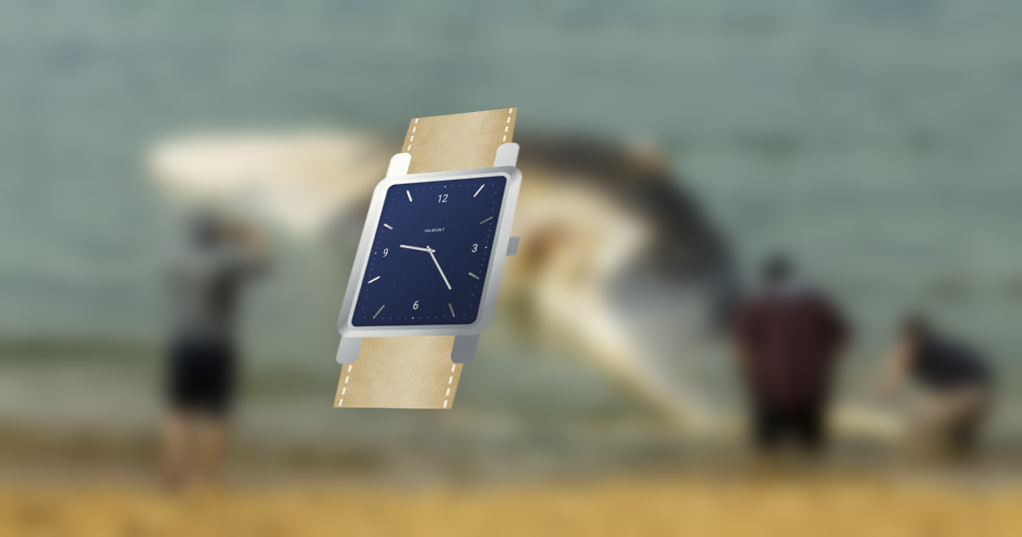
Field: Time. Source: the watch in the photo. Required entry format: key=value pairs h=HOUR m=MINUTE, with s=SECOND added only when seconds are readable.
h=9 m=24
